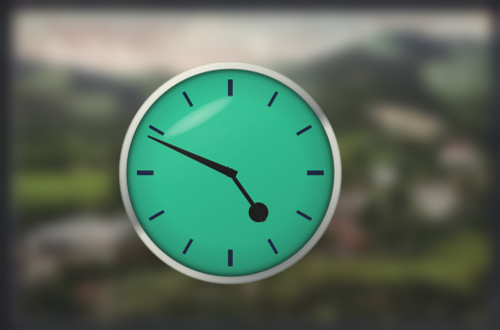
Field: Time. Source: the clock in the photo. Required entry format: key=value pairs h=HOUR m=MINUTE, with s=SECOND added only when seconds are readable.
h=4 m=49
